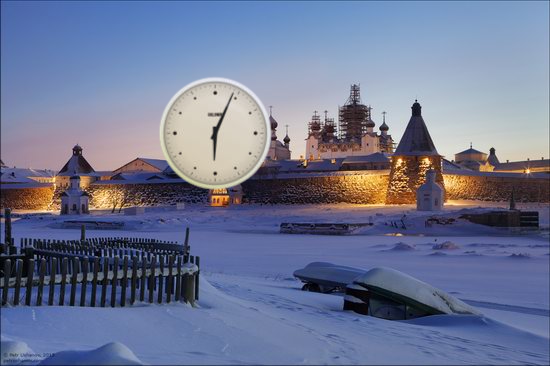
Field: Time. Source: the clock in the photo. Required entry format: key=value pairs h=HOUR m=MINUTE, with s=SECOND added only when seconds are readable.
h=6 m=4
